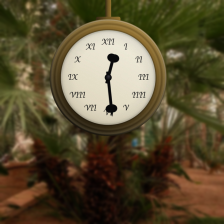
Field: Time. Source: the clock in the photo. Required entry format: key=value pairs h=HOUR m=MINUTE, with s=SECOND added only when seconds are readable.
h=12 m=29
